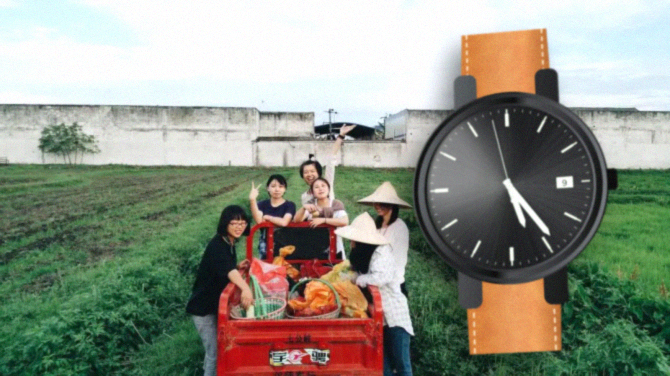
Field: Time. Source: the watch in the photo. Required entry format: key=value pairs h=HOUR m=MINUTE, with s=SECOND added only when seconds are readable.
h=5 m=23 s=58
